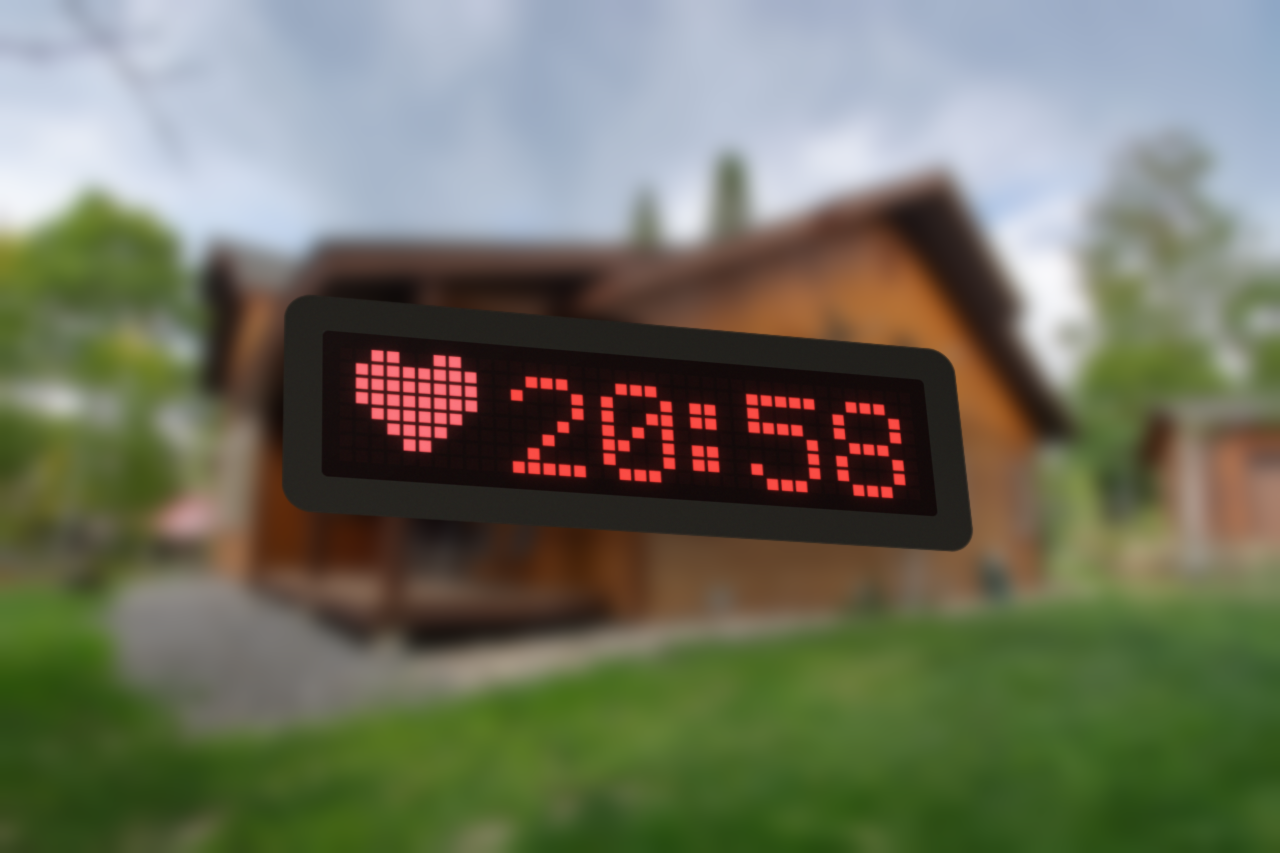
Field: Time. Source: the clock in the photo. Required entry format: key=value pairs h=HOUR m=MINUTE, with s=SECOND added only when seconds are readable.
h=20 m=58
